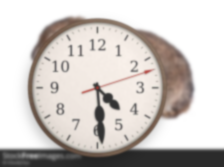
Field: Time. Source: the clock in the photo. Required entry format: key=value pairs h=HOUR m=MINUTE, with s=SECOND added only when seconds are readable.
h=4 m=29 s=12
